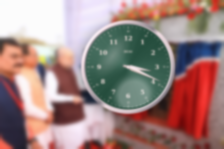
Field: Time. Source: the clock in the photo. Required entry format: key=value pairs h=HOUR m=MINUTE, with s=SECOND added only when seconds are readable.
h=3 m=19
